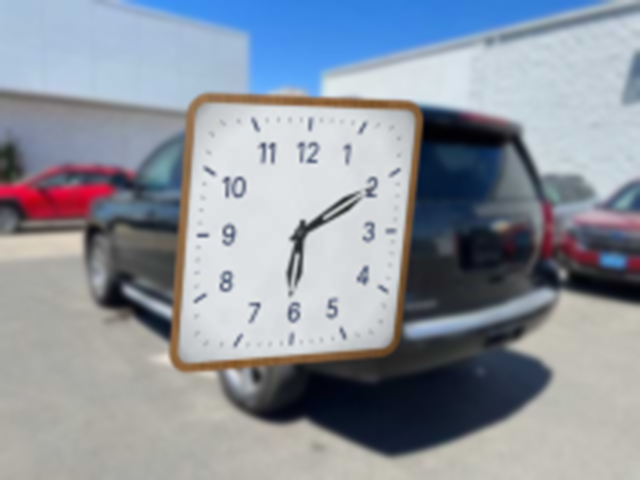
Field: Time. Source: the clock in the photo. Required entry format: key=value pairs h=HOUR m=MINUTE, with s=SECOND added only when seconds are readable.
h=6 m=10
